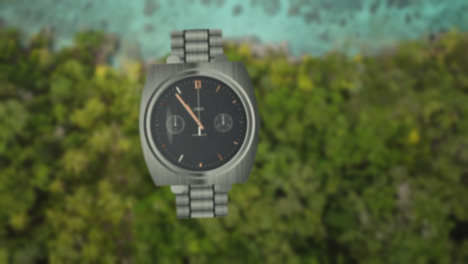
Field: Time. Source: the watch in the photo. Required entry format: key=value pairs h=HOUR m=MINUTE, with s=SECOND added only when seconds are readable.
h=10 m=54
